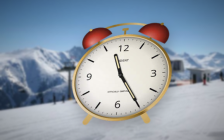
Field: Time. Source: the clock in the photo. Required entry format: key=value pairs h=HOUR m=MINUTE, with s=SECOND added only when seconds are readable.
h=11 m=25
